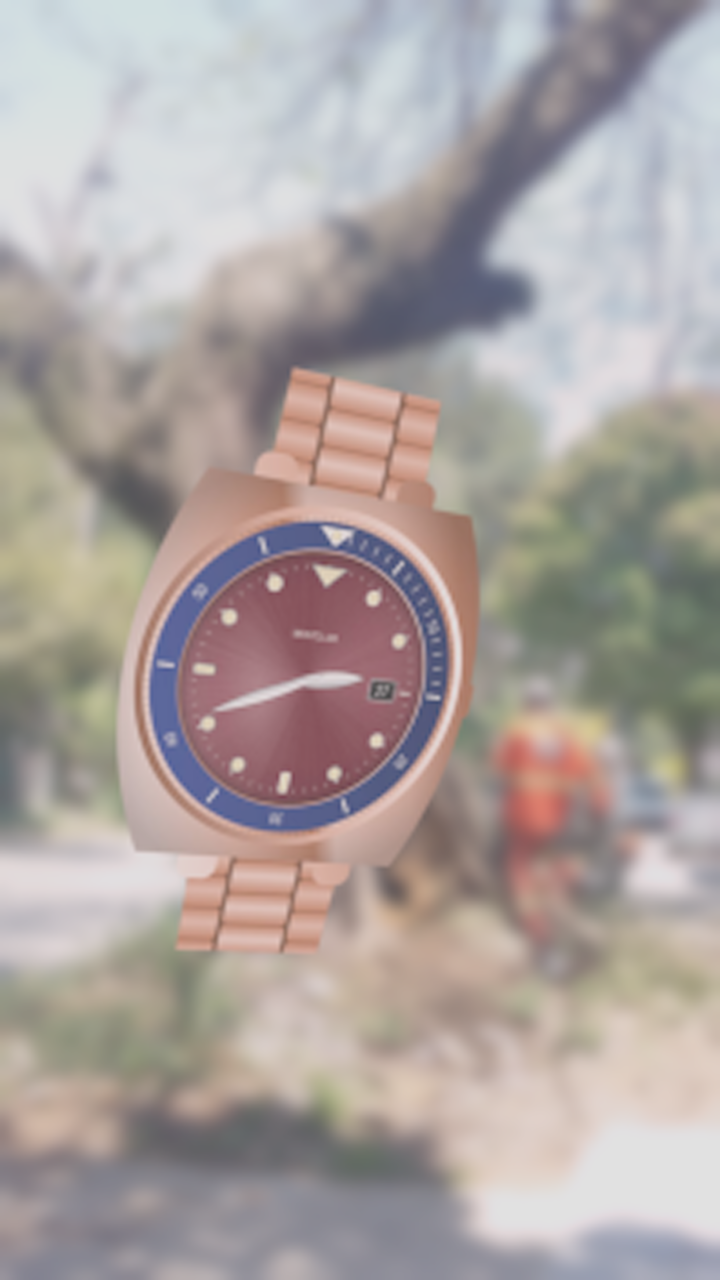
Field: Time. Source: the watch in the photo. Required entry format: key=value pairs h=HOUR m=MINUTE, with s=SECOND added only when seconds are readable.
h=2 m=41
